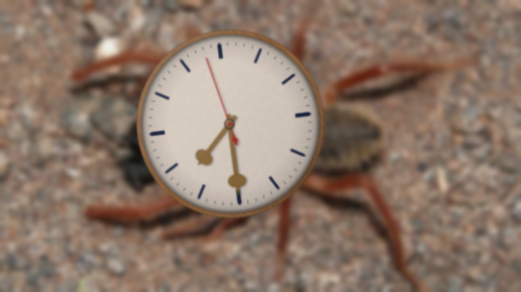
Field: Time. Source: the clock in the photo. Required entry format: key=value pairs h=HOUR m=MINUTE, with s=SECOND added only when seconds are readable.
h=7 m=29 s=58
